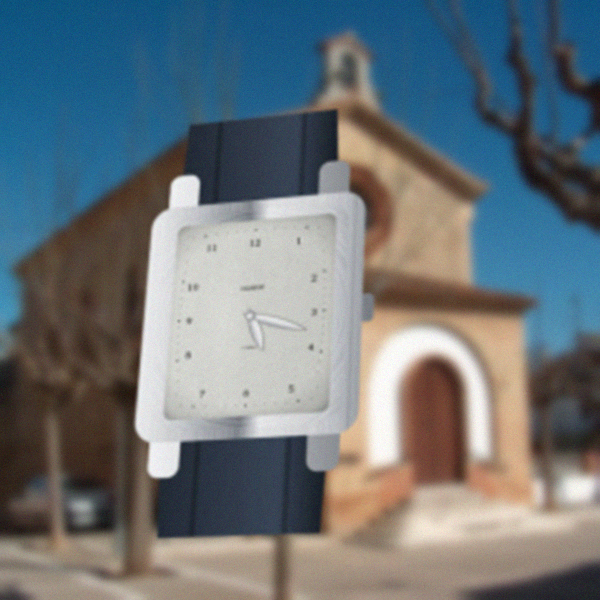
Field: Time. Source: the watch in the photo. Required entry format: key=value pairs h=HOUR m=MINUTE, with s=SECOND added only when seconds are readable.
h=5 m=18
